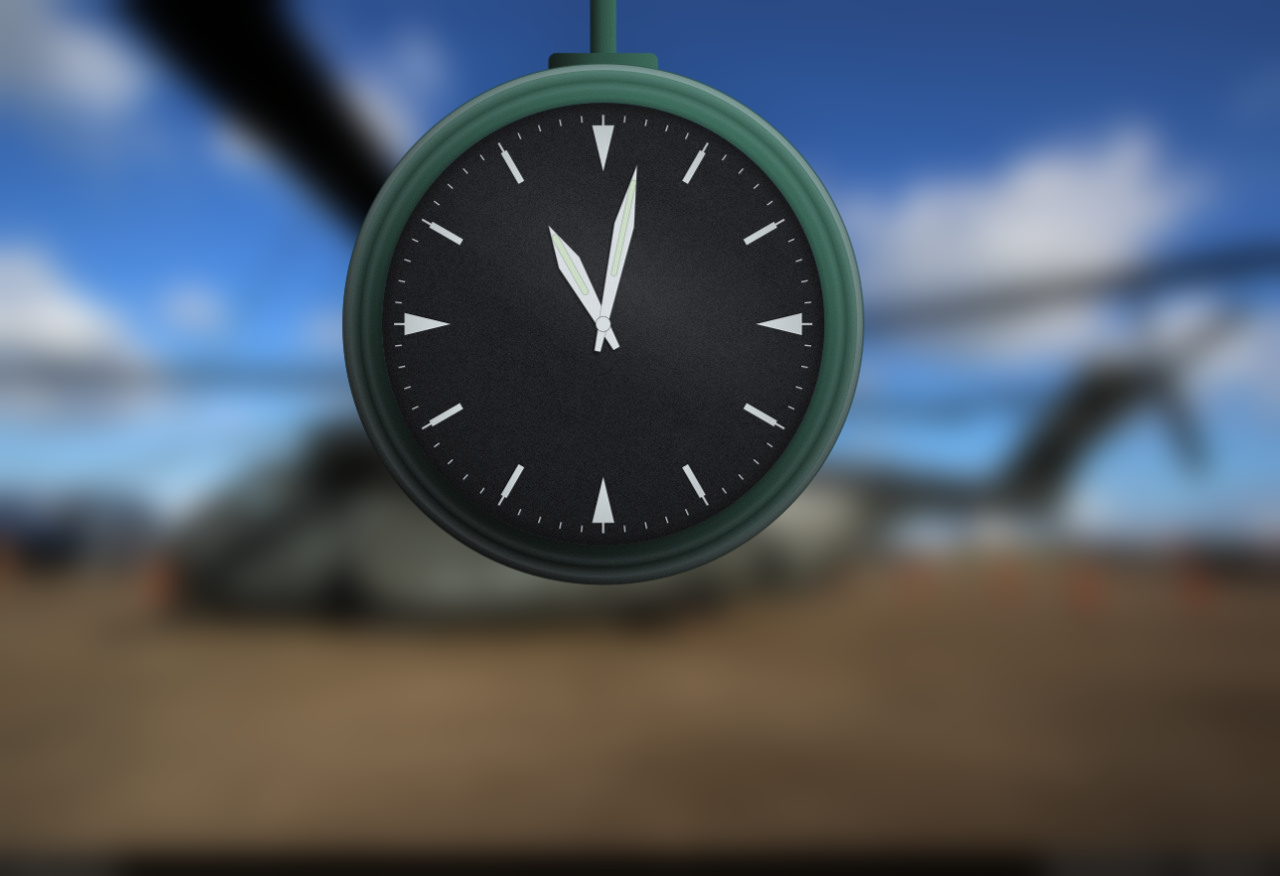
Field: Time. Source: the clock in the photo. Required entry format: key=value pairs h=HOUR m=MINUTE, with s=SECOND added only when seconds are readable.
h=11 m=2
